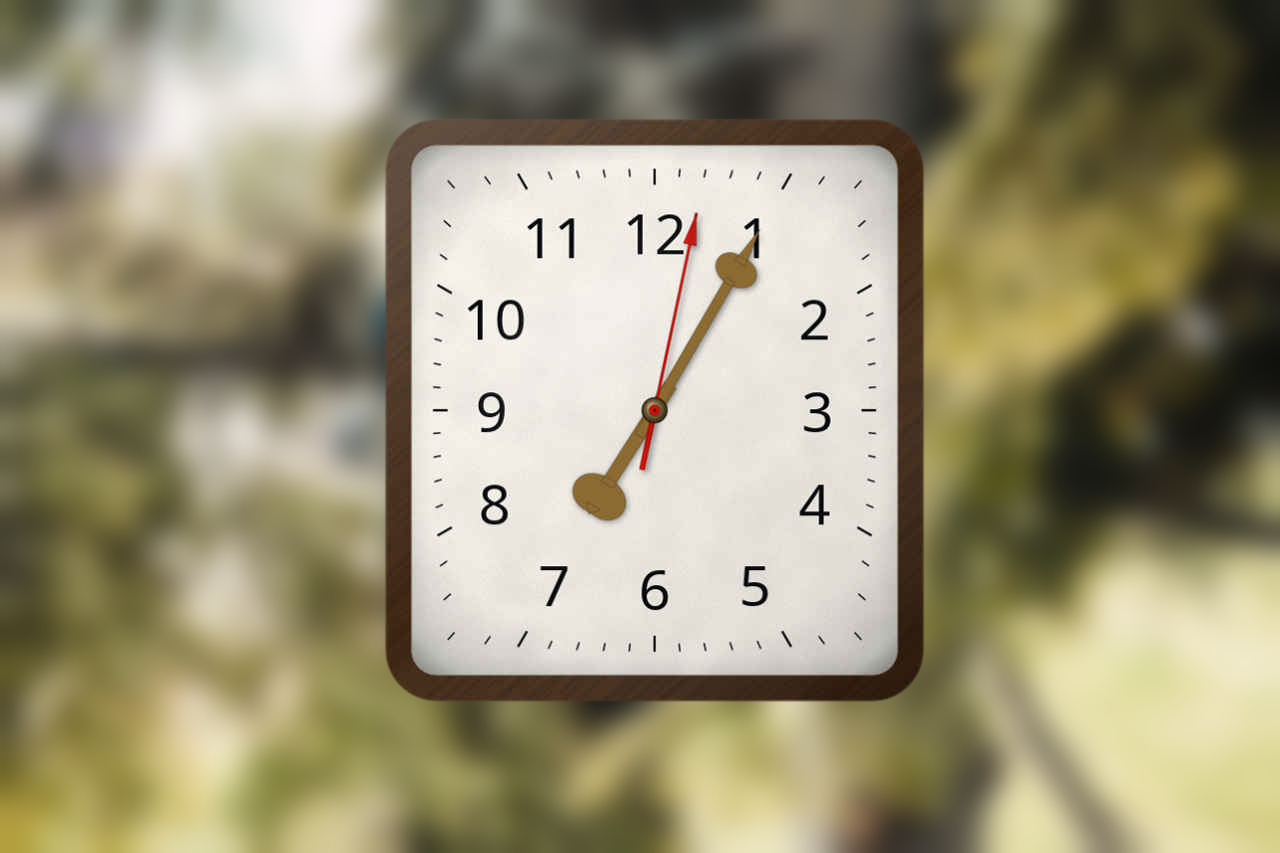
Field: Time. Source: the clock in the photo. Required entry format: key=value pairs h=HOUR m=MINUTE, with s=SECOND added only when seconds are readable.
h=7 m=5 s=2
